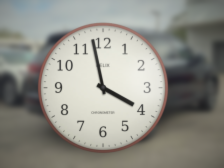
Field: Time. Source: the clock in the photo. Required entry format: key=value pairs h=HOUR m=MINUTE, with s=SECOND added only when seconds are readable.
h=3 m=58
